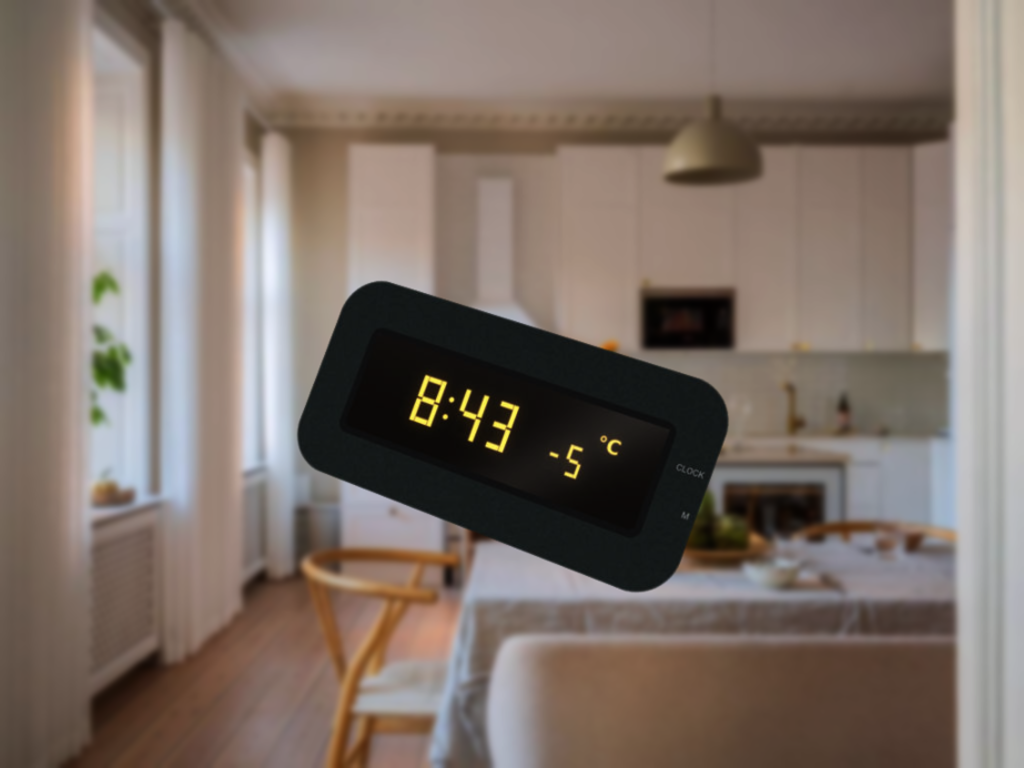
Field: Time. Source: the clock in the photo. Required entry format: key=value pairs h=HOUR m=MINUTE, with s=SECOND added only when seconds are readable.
h=8 m=43
